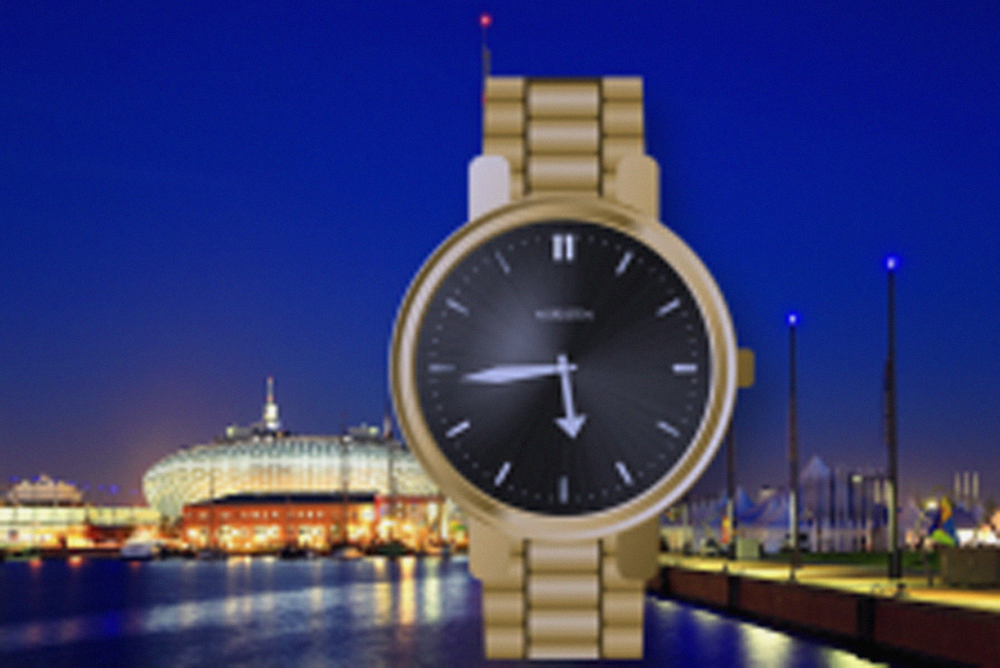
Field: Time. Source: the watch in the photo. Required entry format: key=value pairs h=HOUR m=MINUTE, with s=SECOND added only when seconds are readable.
h=5 m=44
